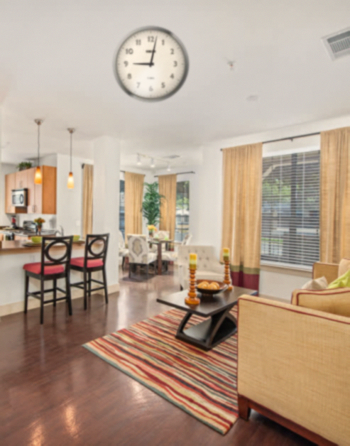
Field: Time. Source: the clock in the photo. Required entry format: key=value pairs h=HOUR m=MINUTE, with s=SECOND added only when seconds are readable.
h=9 m=2
